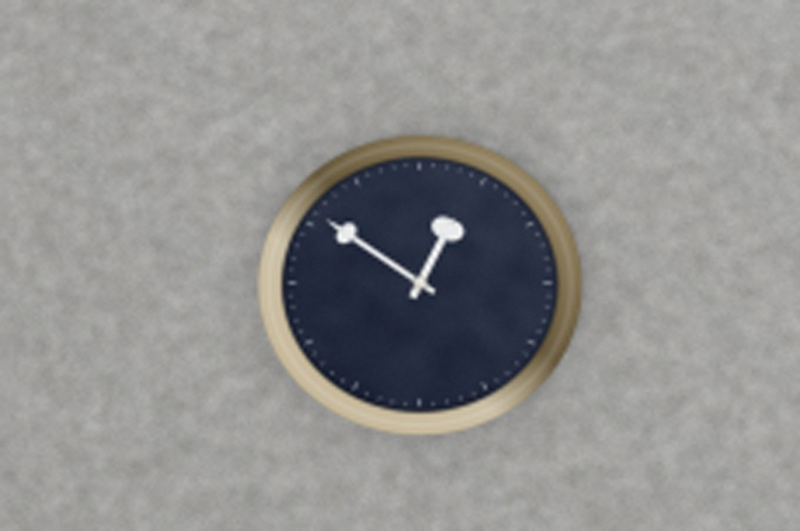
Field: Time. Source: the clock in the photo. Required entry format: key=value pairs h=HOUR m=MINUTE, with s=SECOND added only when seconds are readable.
h=12 m=51
